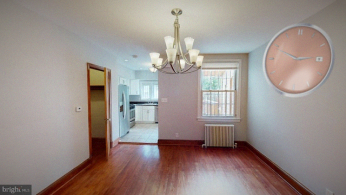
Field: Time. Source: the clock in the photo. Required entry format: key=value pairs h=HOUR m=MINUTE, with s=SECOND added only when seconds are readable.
h=2 m=49
